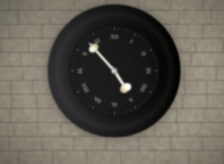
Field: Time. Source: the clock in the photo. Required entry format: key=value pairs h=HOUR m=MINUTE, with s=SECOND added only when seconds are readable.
h=4 m=53
